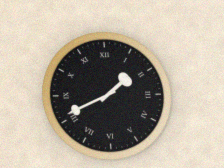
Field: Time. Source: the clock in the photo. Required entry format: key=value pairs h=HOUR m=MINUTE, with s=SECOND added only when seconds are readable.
h=1 m=41
